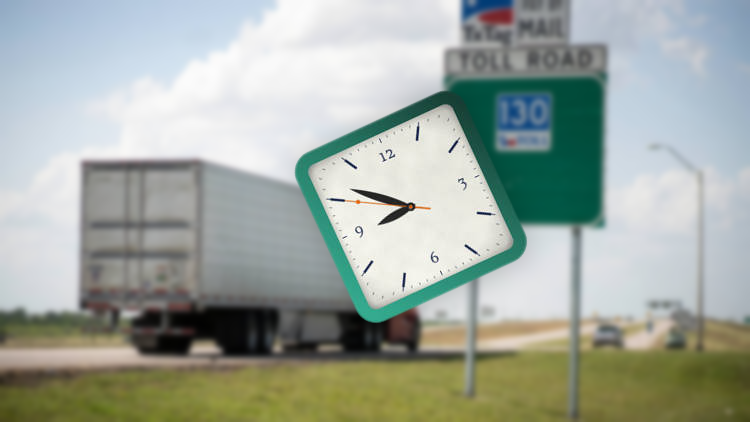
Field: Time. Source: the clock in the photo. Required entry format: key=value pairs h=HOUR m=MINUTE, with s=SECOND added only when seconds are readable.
h=8 m=51 s=50
